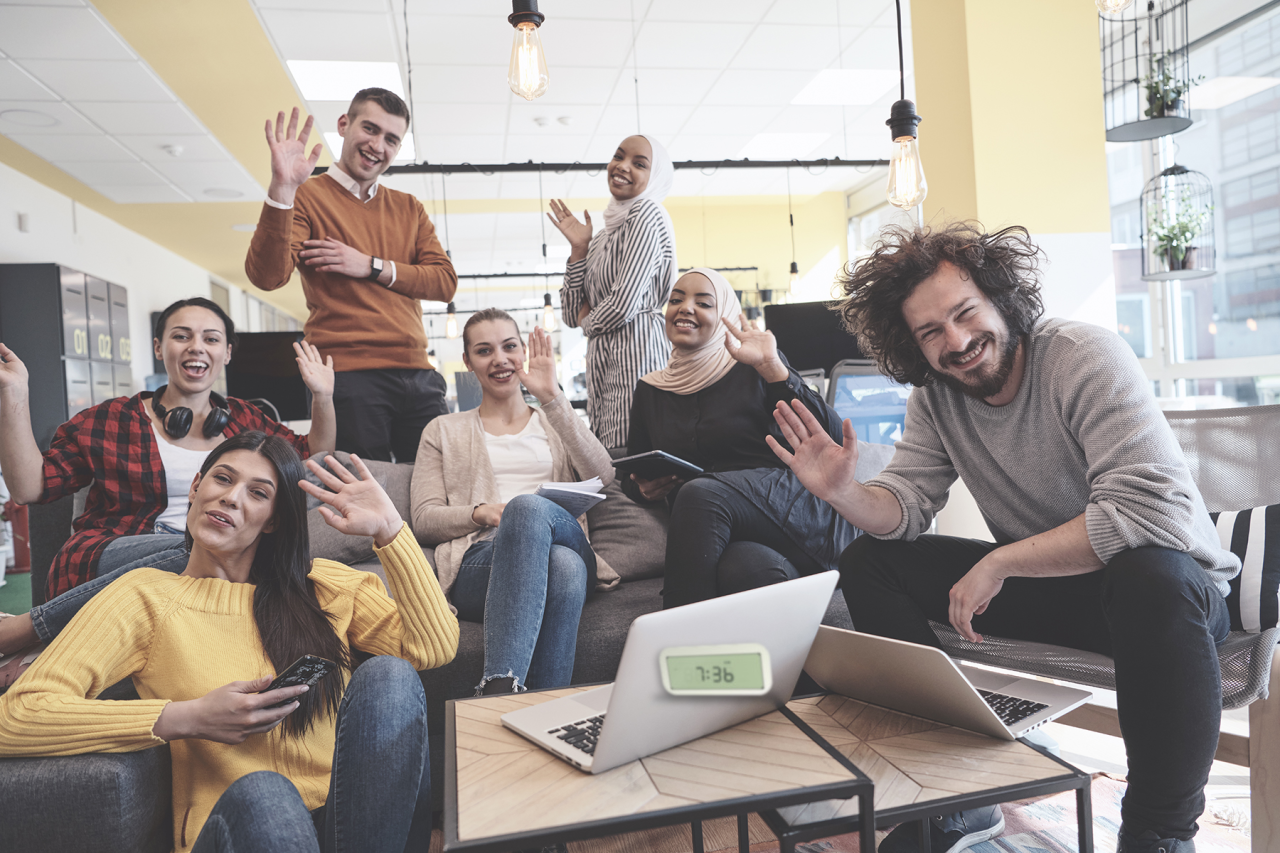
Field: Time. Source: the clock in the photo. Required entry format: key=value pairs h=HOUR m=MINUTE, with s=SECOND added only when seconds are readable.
h=7 m=36
